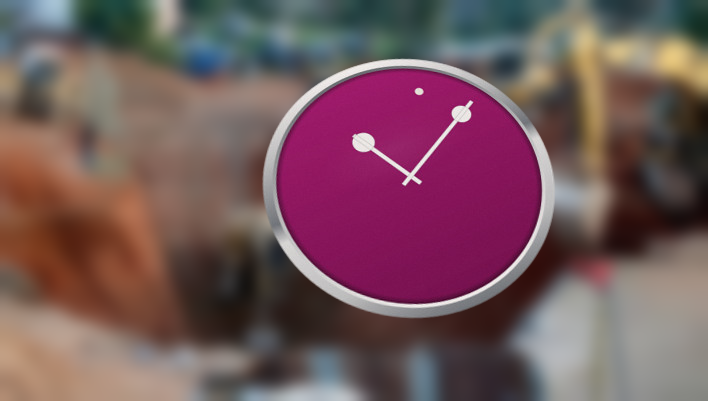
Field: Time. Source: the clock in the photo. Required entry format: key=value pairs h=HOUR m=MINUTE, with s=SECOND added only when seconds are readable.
h=10 m=5
